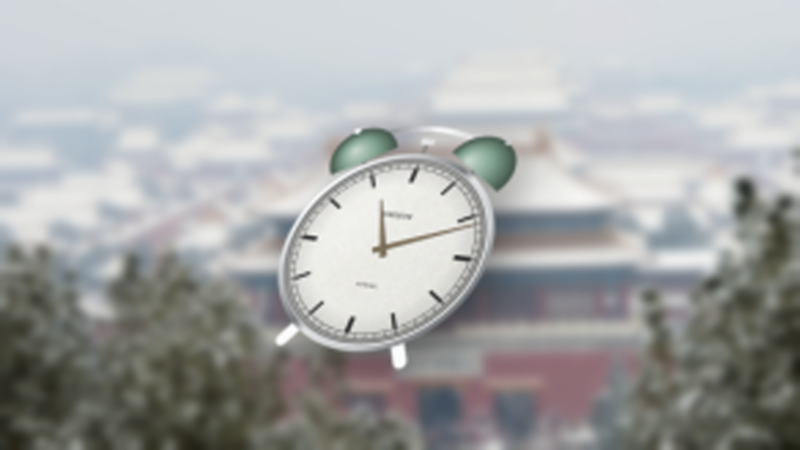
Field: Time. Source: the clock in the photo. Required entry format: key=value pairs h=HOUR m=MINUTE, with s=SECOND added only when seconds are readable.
h=11 m=11
